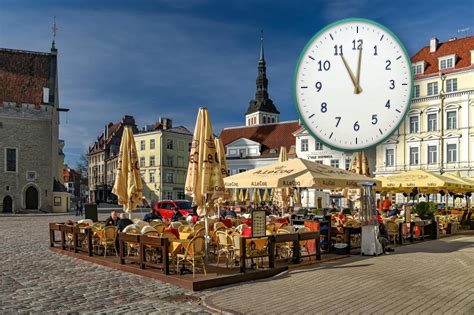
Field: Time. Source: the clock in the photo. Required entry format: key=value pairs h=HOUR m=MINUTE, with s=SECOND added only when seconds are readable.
h=11 m=1
